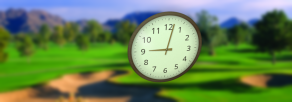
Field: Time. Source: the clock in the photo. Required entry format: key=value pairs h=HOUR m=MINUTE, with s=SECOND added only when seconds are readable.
h=9 m=2
